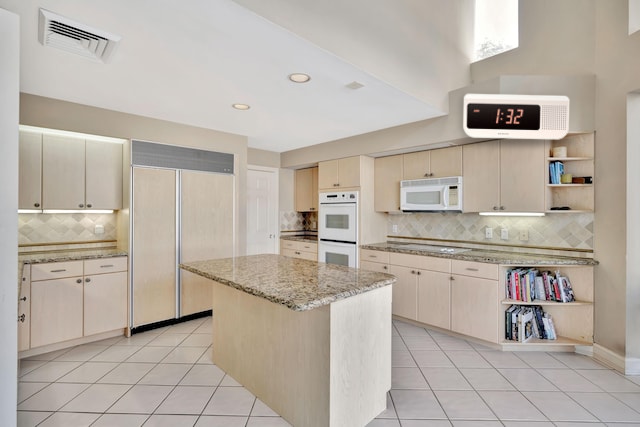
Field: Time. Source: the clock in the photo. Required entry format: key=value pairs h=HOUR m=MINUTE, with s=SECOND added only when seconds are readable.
h=1 m=32
